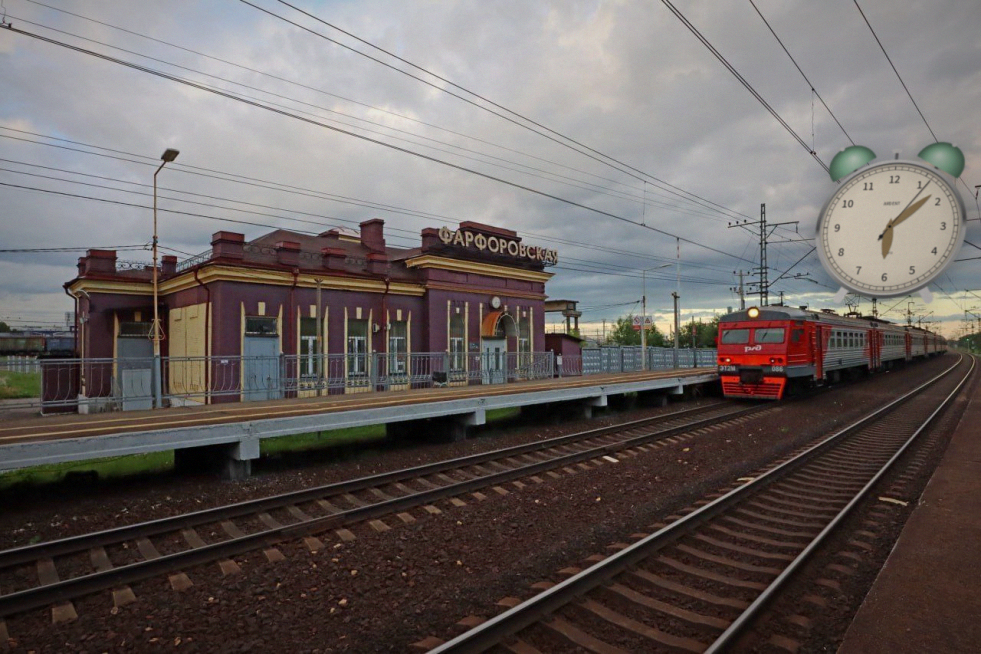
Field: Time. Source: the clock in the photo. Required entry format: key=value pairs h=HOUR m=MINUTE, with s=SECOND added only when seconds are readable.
h=6 m=8 s=6
